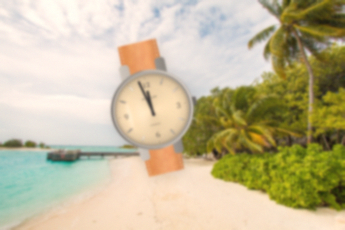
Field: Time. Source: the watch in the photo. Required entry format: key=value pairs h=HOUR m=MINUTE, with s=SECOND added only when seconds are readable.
h=11 m=58
